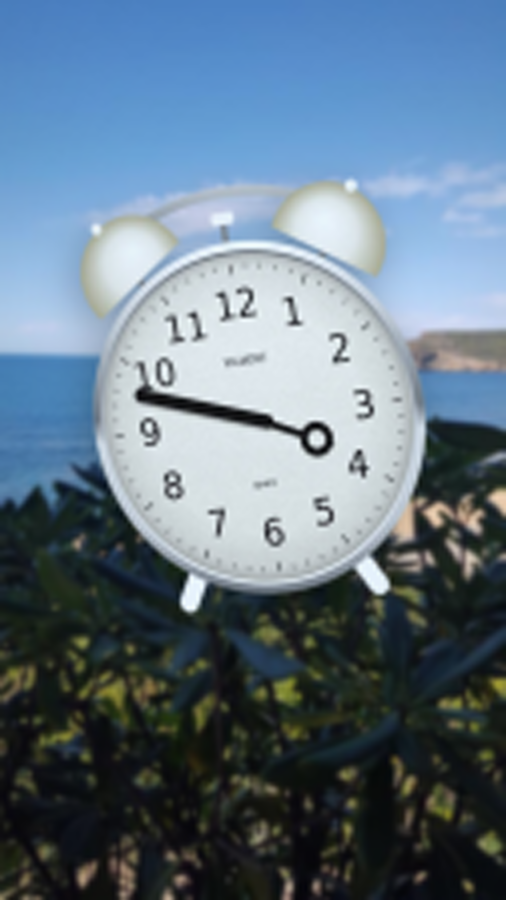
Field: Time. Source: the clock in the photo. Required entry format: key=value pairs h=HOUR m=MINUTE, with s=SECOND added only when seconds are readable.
h=3 m=48
